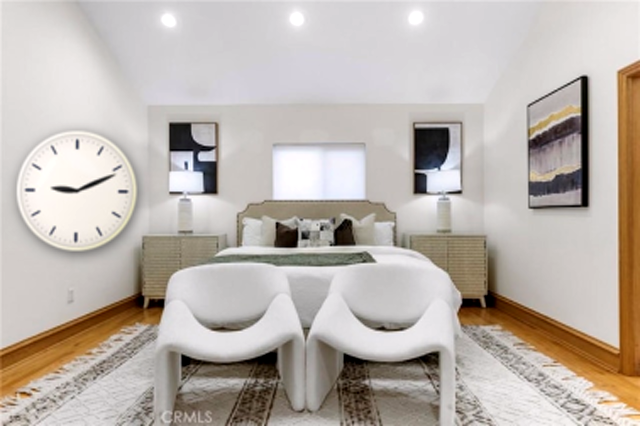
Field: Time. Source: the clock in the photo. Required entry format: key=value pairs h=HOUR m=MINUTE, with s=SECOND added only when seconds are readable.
h=9 m=11
